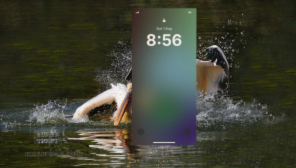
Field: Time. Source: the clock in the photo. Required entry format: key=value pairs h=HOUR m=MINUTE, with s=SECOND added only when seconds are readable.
h=8 m=56
